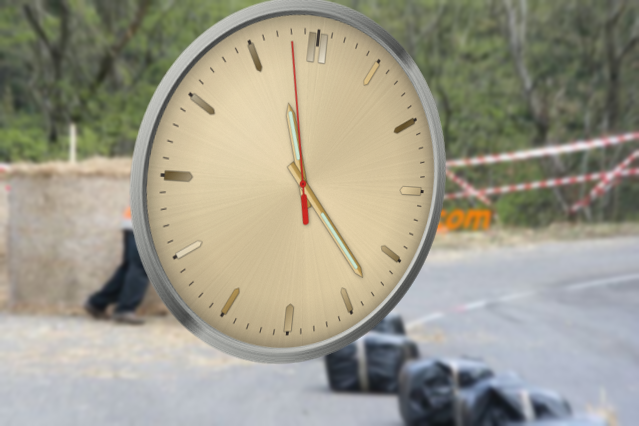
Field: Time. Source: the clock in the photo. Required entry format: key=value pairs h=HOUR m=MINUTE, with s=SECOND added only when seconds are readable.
h=11 m=22 s=58
